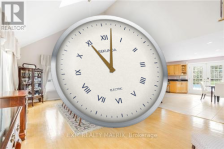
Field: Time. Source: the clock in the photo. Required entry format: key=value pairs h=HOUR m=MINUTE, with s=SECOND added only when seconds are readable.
h=11 m=2
